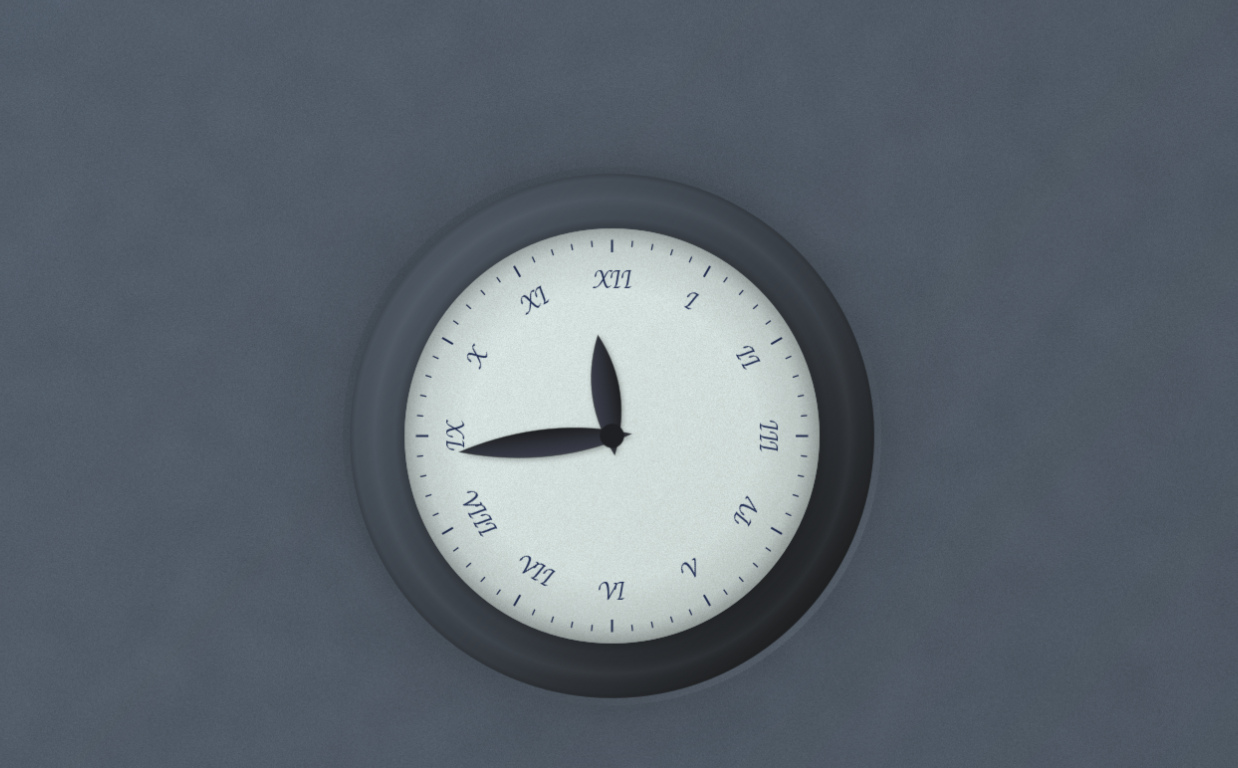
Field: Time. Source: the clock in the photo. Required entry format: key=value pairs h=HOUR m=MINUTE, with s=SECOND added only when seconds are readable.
h=11 m=44
